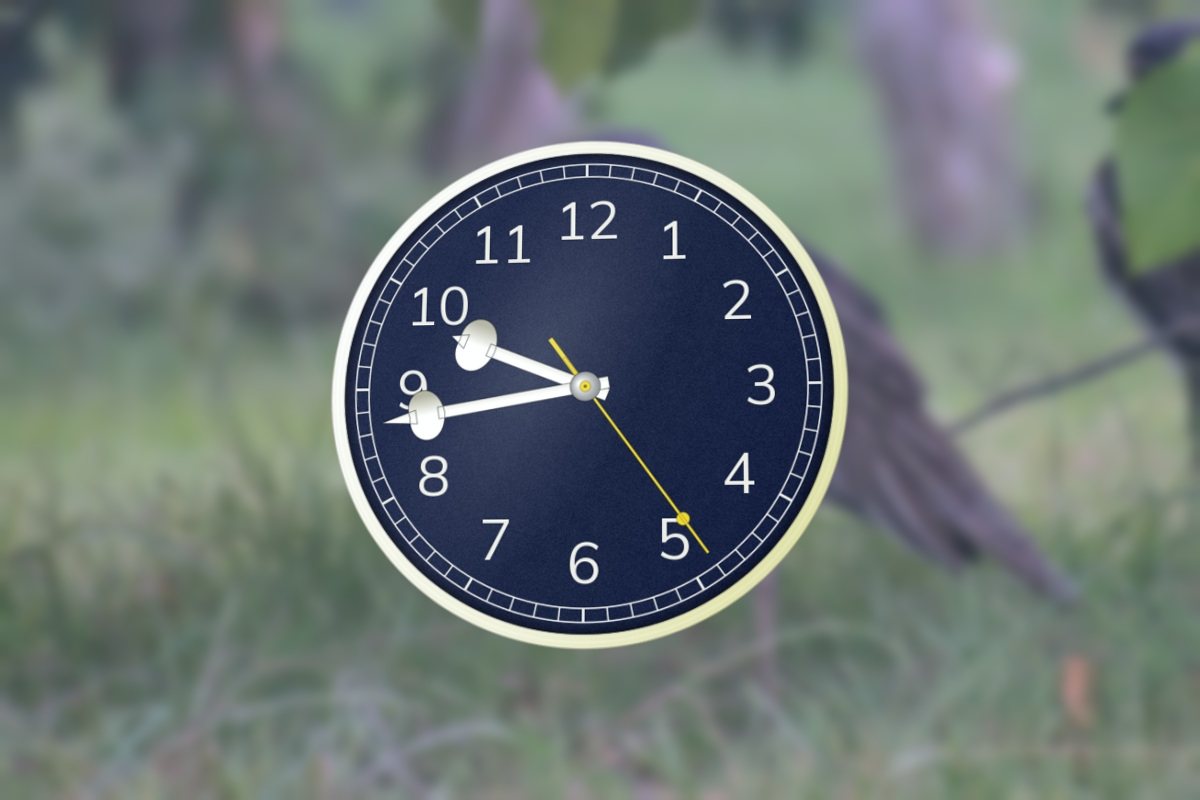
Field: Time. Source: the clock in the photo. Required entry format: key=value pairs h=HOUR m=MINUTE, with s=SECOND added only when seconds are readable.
h=9 m=43 s=24
